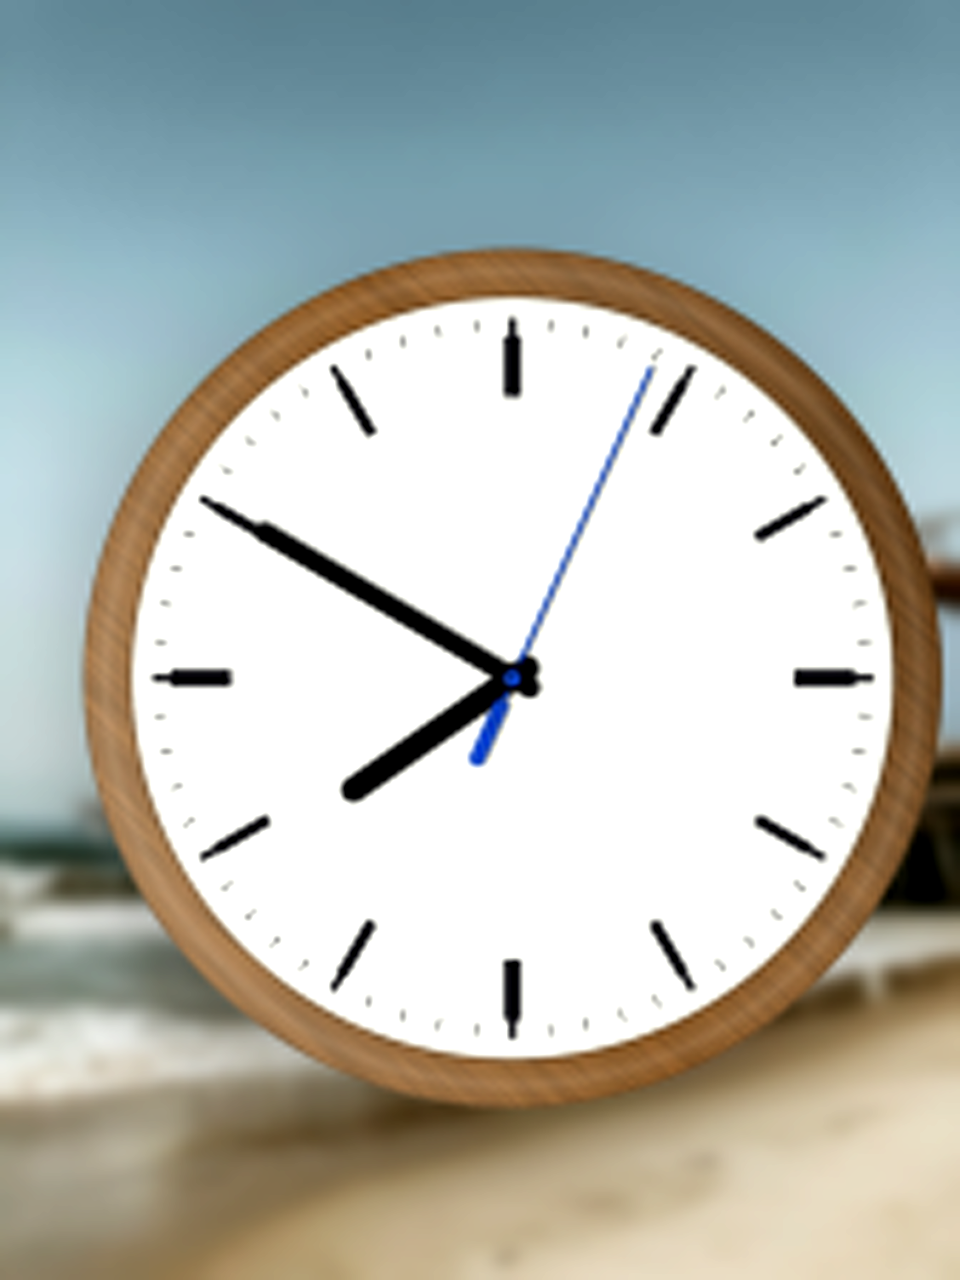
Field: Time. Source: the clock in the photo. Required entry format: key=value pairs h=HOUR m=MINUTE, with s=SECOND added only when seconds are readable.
h=7 m=50 s=4
